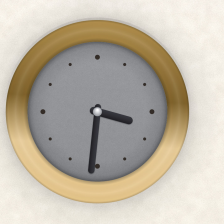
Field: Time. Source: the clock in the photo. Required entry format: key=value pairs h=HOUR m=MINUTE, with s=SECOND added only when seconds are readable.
h=3 m=31
